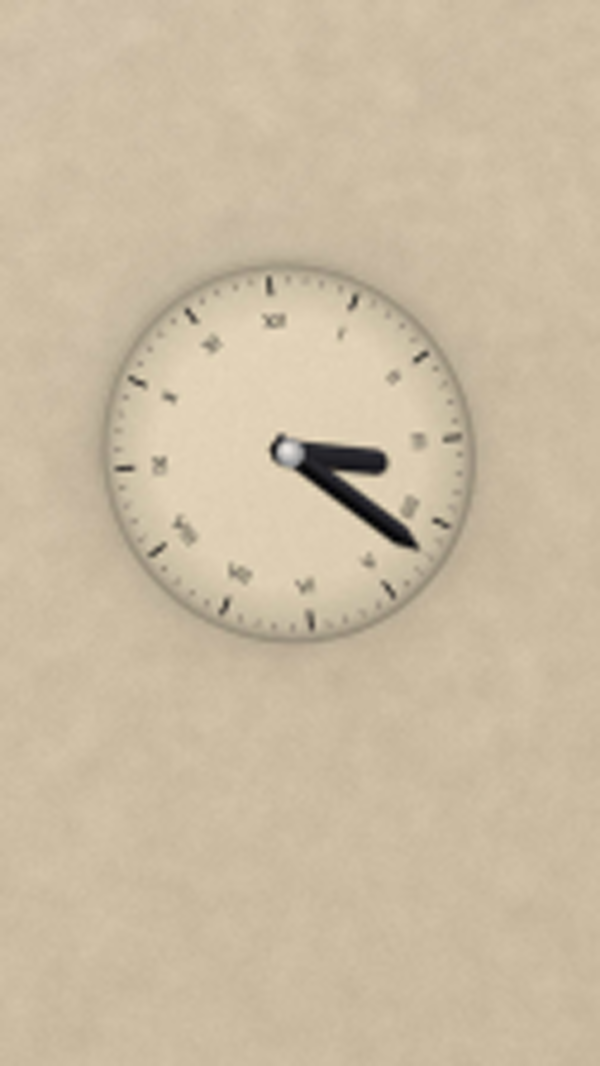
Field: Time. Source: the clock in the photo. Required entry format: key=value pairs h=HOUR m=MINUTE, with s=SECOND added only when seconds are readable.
h=3 m=22
